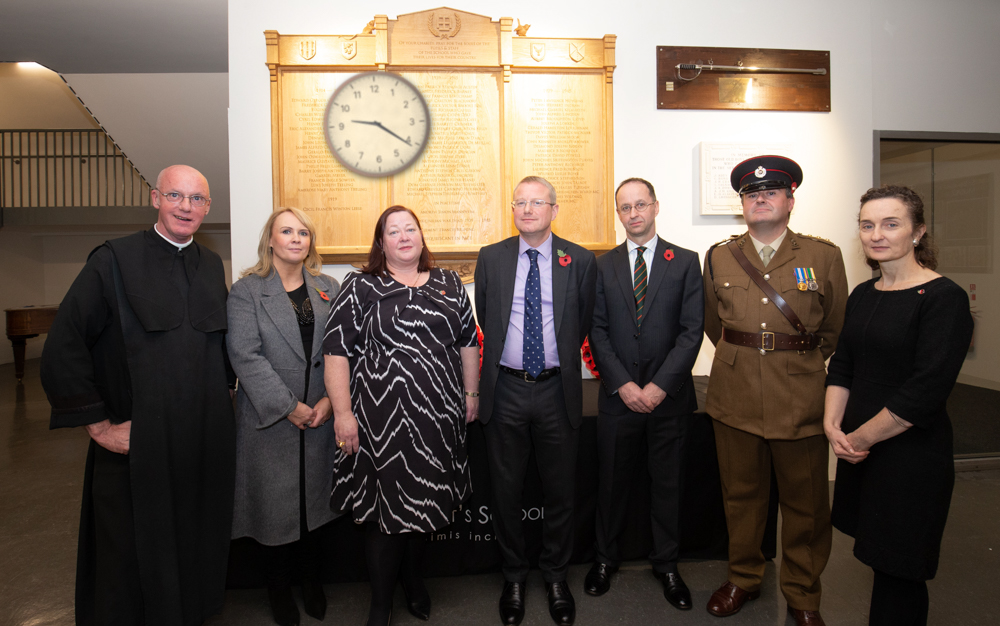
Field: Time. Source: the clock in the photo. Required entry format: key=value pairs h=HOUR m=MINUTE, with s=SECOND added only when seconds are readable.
h=9 m=21
